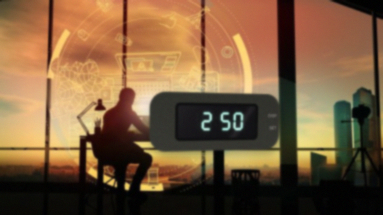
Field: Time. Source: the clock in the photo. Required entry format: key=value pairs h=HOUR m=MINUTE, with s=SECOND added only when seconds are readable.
h=2 m=50
